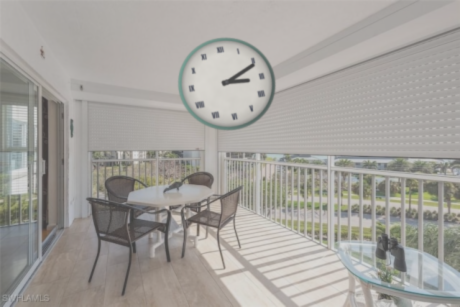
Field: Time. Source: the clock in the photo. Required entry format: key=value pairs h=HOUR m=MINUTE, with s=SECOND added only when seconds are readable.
h=3 m=11
